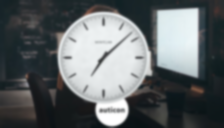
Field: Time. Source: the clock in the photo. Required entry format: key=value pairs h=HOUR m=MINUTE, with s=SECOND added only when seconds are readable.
h=7 m=8
